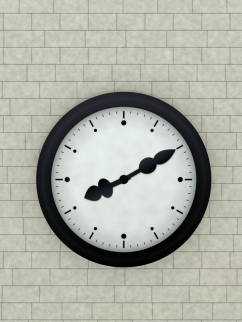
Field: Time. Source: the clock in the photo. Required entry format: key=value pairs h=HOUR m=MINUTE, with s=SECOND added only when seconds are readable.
h=8 m=10
